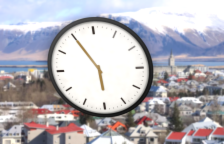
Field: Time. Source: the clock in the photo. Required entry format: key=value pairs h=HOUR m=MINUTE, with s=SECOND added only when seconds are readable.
h=5 m=55
